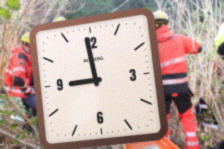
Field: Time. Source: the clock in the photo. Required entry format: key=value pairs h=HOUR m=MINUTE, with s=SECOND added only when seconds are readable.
h=8 m=59
